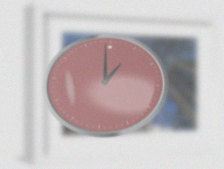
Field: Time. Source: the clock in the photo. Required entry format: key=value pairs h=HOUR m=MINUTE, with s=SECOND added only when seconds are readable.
h=12 m=59
